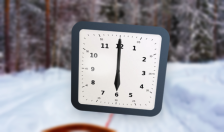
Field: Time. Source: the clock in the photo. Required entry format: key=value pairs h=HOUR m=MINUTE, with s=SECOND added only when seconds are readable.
h=6 m=0
